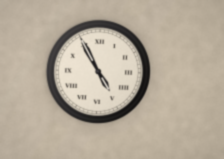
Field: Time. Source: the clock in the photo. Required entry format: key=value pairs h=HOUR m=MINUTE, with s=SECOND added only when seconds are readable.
h=4 m=55
